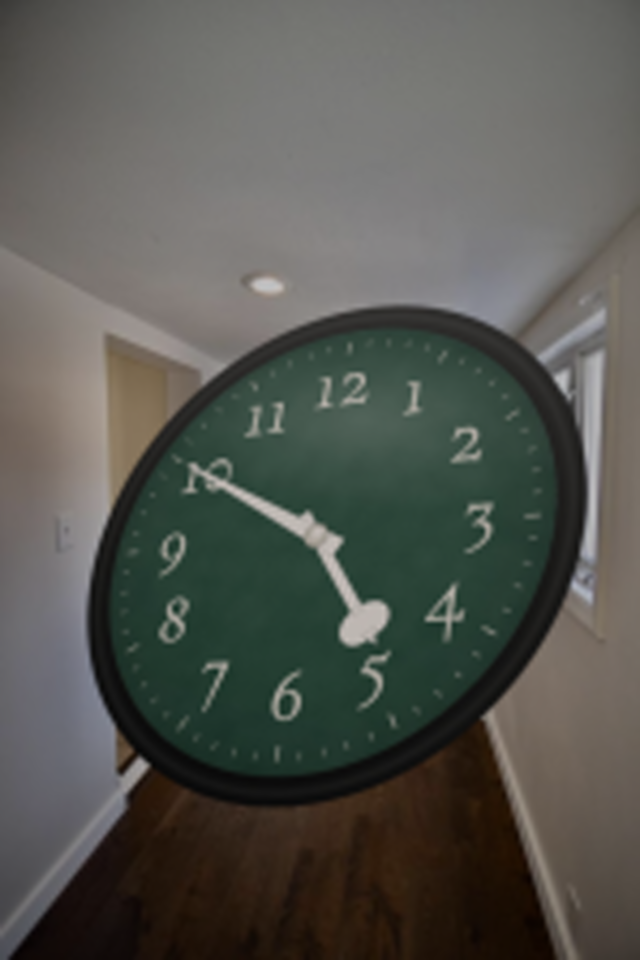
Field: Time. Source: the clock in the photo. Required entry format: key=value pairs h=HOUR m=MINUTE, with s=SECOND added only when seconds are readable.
h=4 m=50
